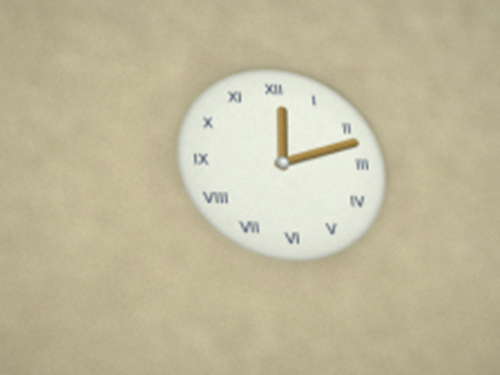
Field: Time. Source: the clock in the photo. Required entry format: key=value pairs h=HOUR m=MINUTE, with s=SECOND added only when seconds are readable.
h=12 m=12
